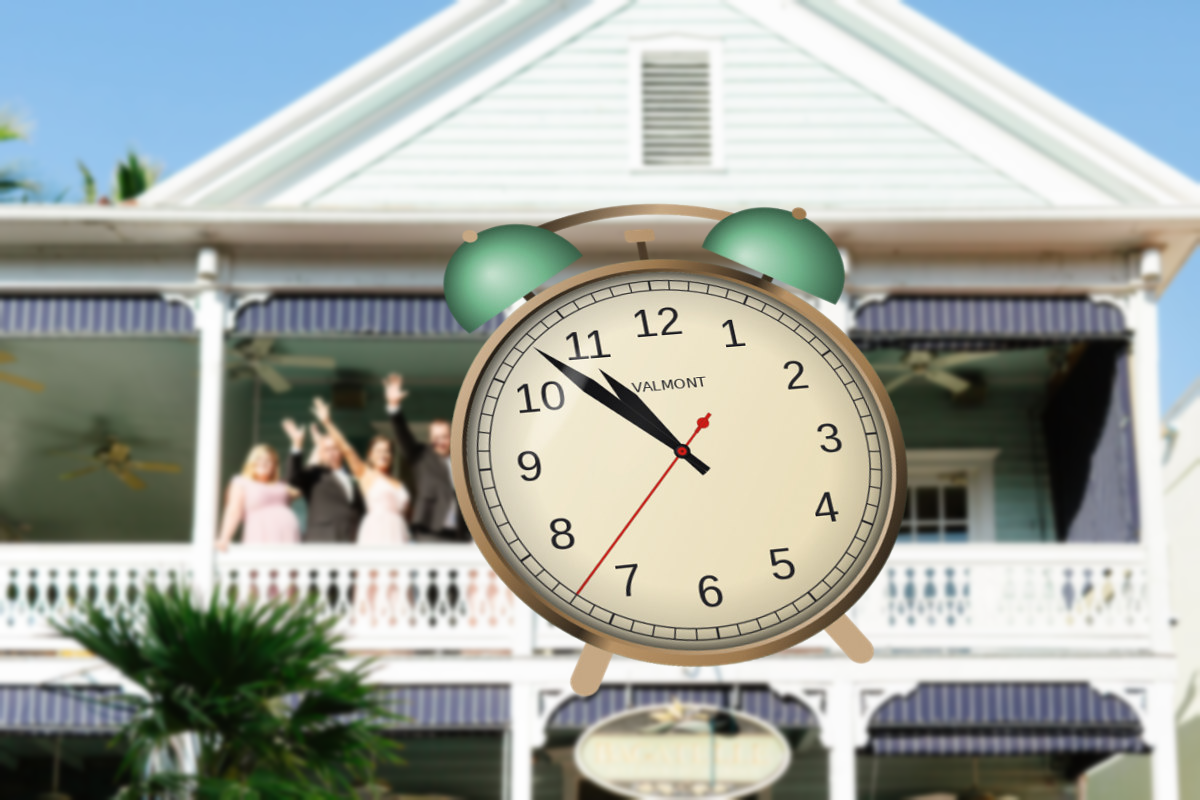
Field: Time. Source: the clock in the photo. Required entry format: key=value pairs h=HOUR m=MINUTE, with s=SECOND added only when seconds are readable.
h=10 m=52 s=37
